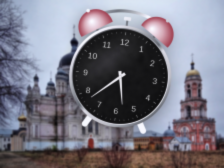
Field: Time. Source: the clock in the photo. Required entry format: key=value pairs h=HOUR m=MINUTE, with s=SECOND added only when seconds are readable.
h=5 m=38
